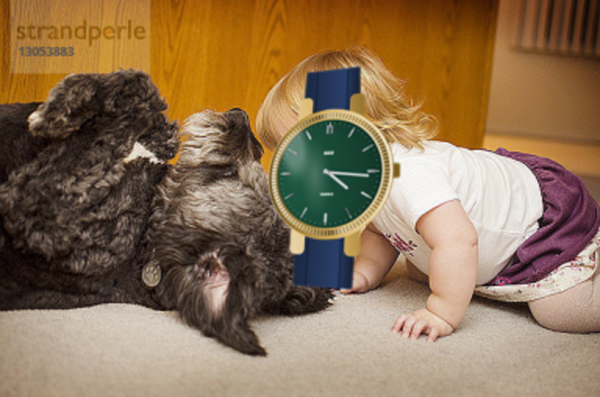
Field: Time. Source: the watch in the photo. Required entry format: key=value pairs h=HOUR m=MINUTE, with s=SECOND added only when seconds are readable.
h=4 m=16
